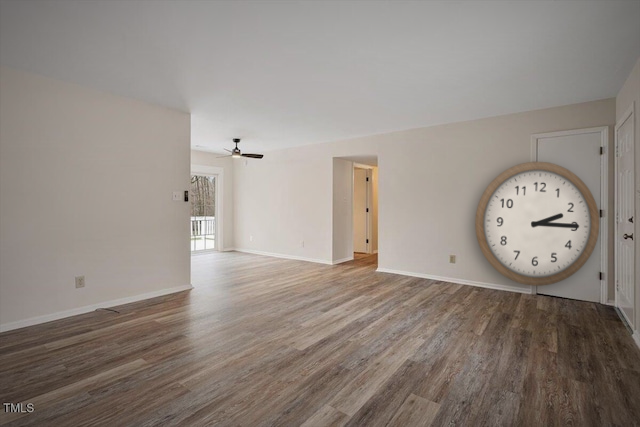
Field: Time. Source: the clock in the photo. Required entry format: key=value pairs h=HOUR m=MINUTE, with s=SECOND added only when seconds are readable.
h=2 m=15
